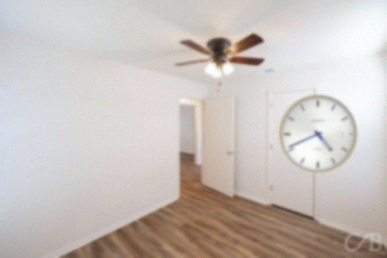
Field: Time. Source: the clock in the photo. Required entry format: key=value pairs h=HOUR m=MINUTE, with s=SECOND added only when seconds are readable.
h=4 m=41
